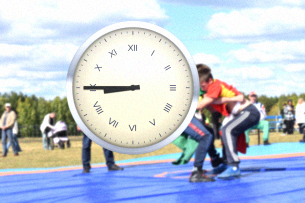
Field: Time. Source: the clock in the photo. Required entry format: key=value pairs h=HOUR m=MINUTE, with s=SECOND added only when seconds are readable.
h=8 m=45
